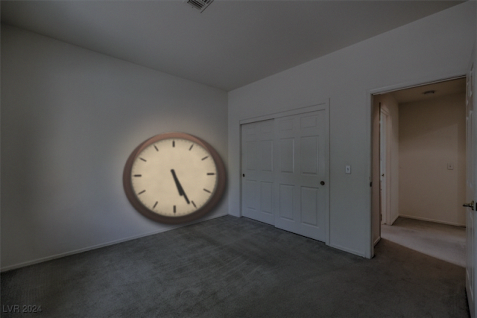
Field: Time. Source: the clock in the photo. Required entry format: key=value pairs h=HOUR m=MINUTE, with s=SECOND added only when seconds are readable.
h=5 m=26
